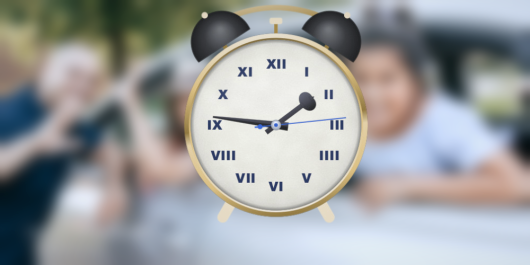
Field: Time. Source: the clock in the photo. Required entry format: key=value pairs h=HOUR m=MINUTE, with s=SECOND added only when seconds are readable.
h=1 m=46 s=14
